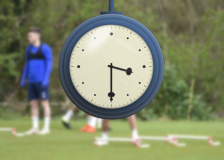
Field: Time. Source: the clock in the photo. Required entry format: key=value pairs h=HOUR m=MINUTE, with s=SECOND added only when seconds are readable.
h=3 m=30
